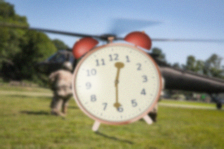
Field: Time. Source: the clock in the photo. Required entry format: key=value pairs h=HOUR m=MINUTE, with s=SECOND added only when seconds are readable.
h=12 m=31
